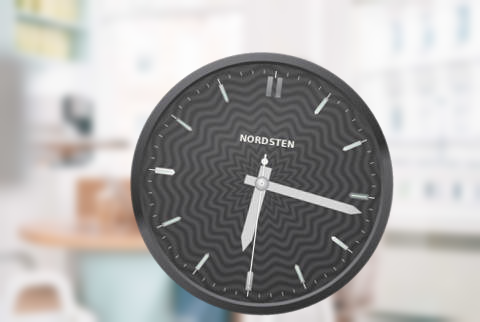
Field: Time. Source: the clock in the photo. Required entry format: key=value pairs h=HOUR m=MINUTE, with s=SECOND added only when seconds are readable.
h=6 m=16 s=30
